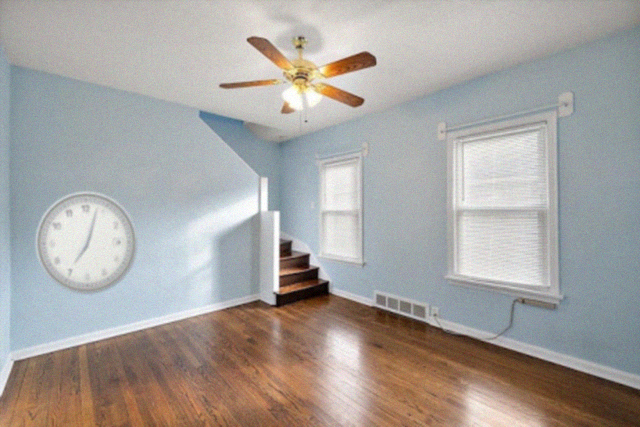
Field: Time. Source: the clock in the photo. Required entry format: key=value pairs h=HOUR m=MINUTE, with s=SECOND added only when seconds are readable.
h=7 m=3
